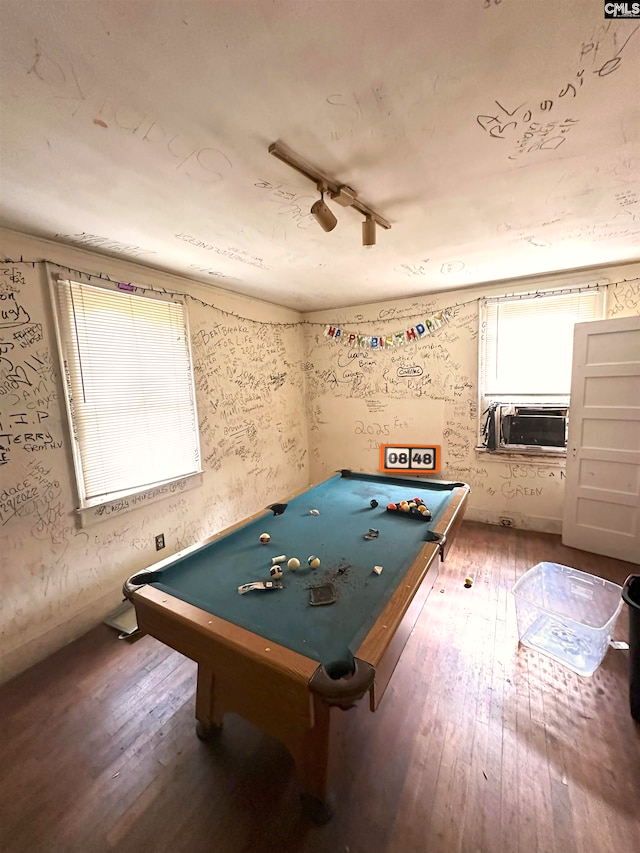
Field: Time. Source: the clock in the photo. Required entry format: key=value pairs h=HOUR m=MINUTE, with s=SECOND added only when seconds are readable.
h=8 m=48
